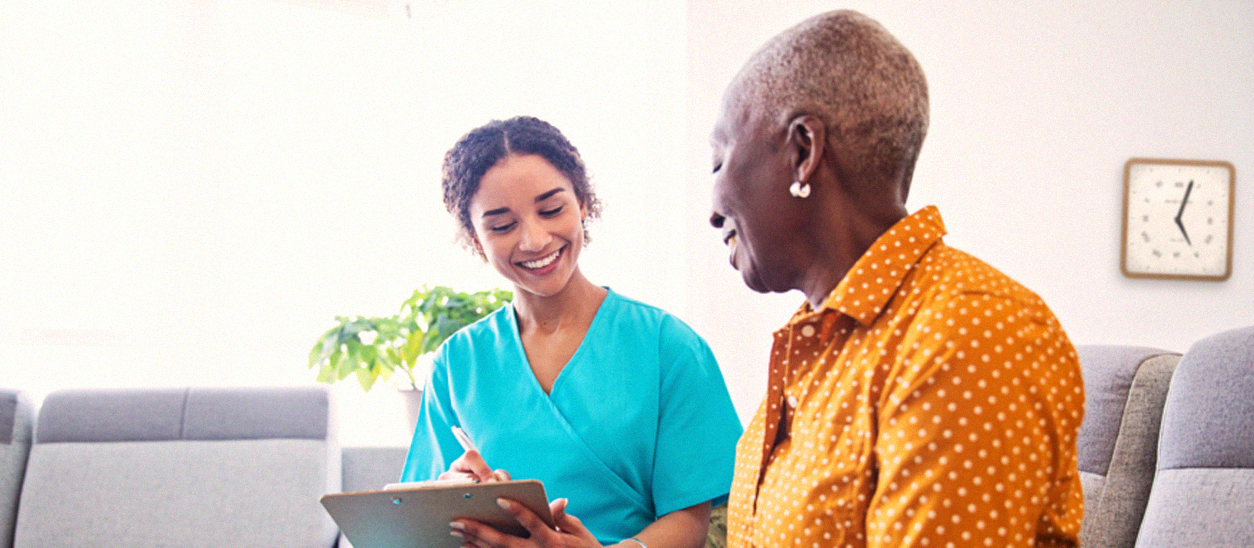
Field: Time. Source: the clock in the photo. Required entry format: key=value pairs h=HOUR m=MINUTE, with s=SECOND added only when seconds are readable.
h=5 m=3
